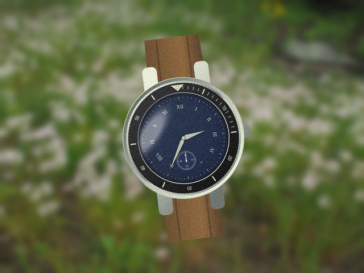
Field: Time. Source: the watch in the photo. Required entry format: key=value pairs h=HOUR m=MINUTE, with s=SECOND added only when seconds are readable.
h=2 m=35
